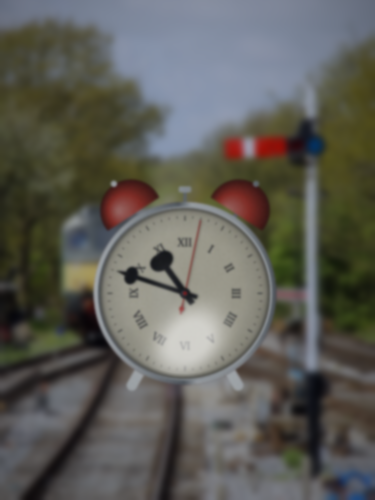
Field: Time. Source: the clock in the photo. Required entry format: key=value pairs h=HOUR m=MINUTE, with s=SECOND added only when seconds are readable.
h=10 m=48 s=2
